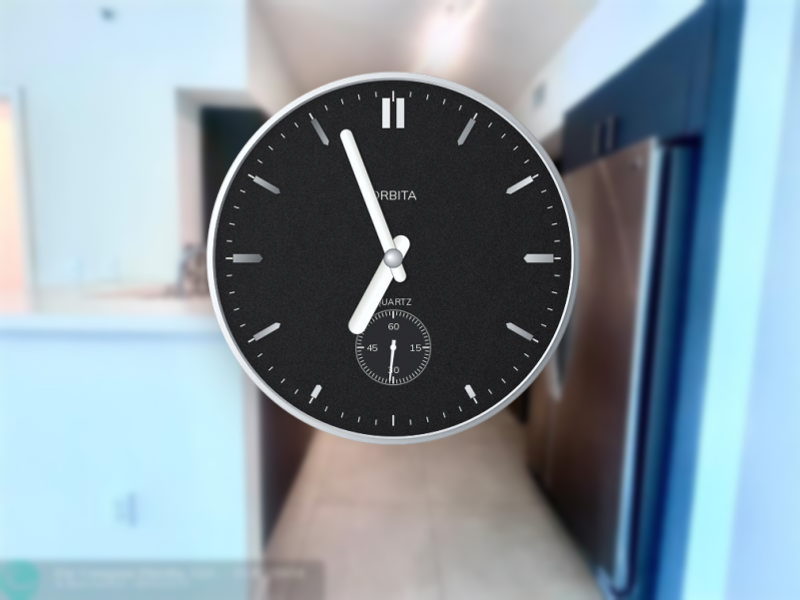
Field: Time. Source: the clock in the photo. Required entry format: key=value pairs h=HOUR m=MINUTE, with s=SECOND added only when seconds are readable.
h=6 m=56 s=31
